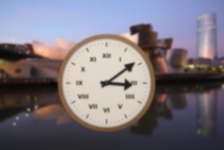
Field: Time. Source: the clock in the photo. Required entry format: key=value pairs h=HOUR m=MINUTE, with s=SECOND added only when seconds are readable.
h=3 m=9
